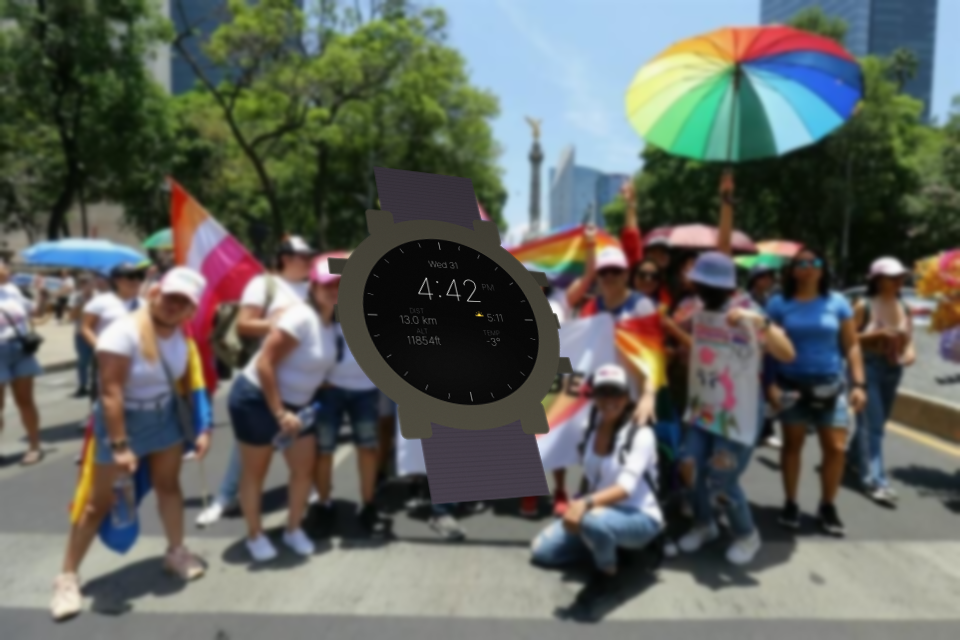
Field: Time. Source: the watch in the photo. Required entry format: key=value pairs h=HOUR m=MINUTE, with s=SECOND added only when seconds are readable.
h=4 m=42
